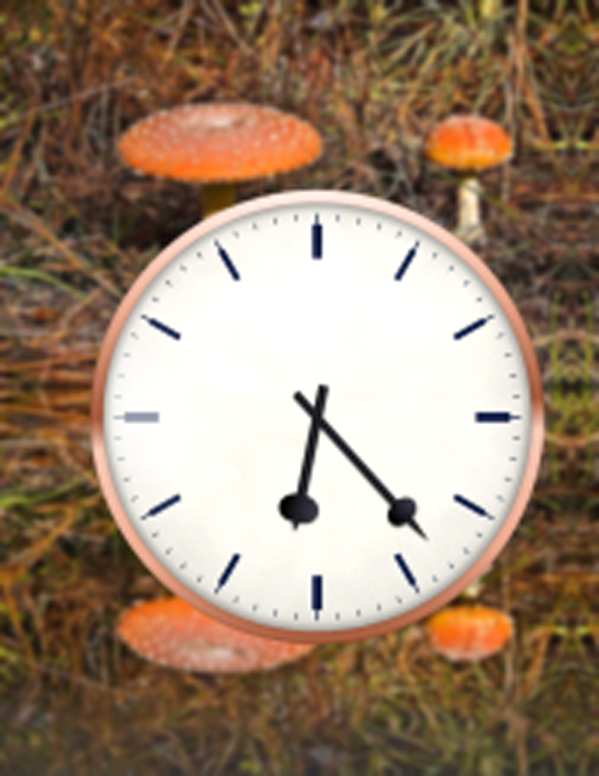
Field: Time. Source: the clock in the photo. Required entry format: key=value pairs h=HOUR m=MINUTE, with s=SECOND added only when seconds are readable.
h=6 m=23
